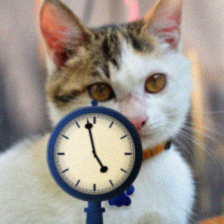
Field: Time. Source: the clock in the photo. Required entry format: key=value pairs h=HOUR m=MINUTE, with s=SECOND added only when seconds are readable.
h=4 m=58
